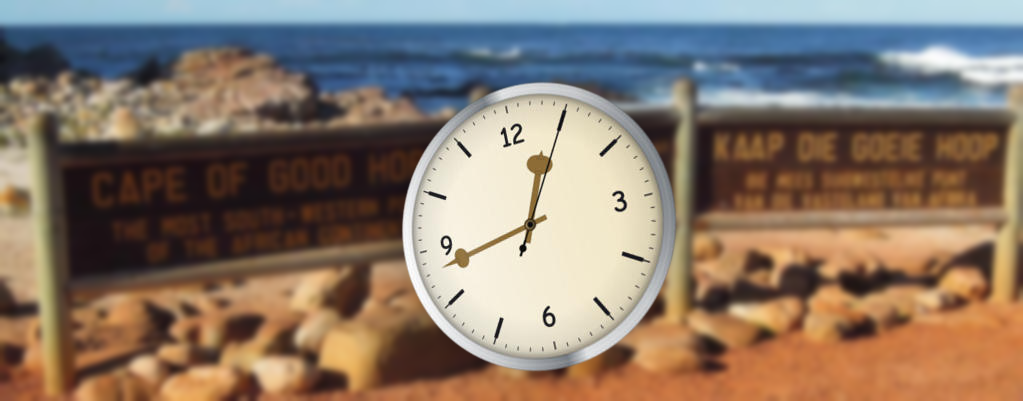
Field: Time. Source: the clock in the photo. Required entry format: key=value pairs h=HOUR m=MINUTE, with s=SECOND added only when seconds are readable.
h=12 m=43 s=5
